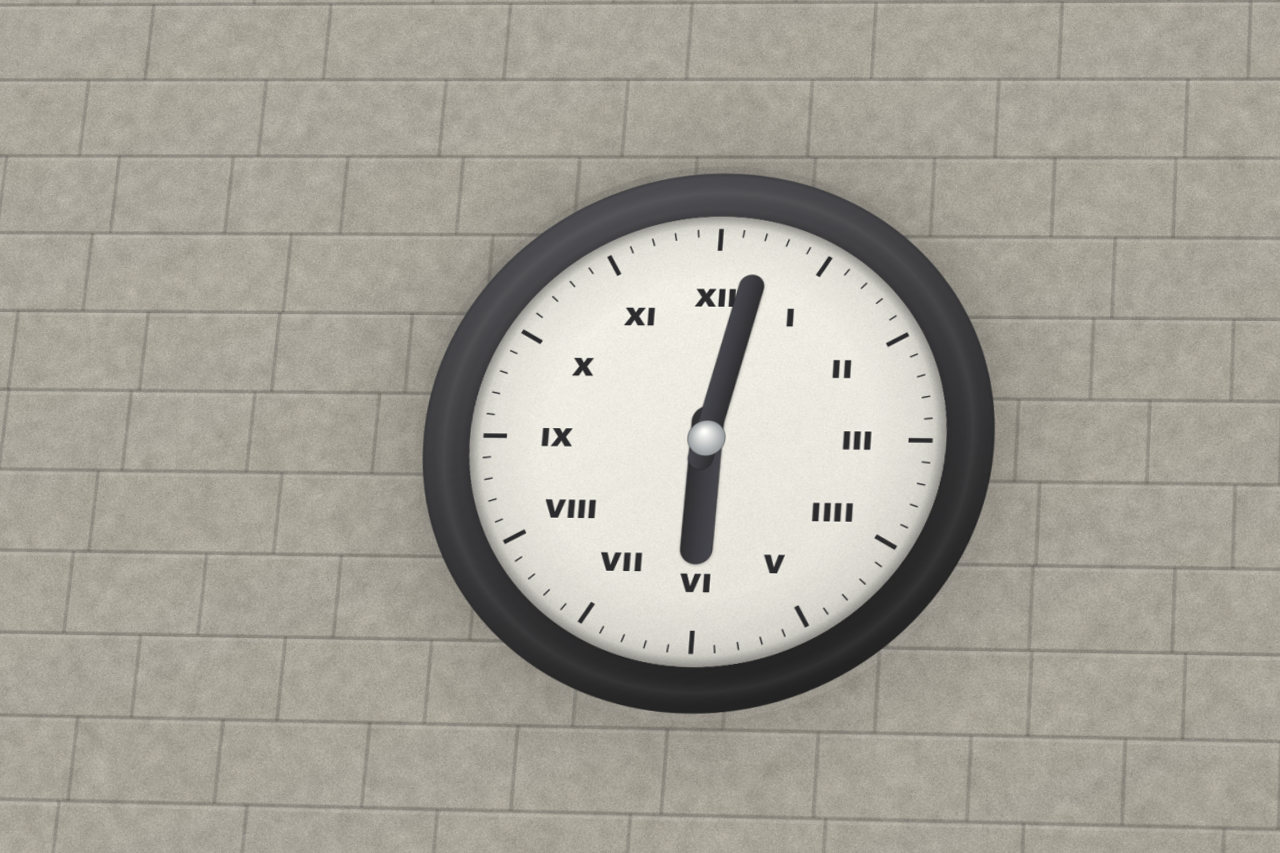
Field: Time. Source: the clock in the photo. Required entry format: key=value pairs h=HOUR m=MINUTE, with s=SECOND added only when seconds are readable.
h=6 m=2
